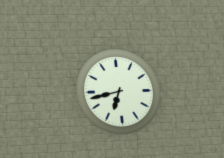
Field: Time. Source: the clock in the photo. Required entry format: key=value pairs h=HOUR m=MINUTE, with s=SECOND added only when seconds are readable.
h=6 m=43
